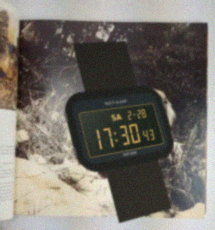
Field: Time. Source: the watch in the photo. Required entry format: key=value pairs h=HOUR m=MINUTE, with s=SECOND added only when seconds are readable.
h=17 m=30
